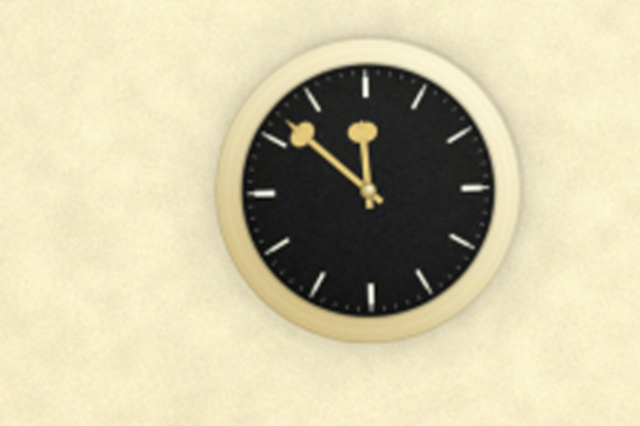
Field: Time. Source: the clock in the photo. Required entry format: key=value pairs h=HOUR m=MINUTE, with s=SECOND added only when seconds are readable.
h=11 m=52
